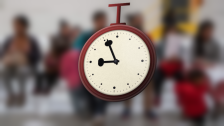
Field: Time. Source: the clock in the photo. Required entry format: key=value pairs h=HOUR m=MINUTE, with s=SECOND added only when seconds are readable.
h=8 m=56
